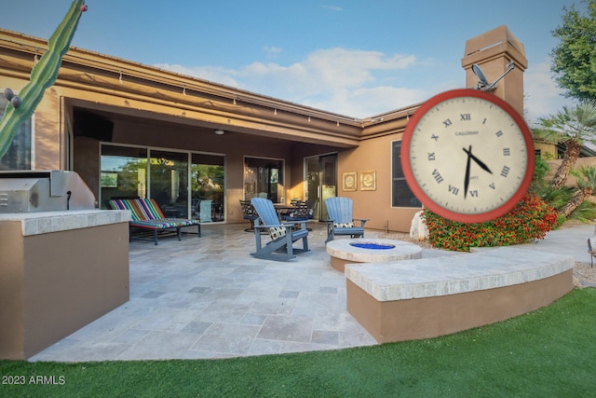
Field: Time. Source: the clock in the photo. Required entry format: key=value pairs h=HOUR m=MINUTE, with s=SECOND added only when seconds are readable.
h=4 m=32
